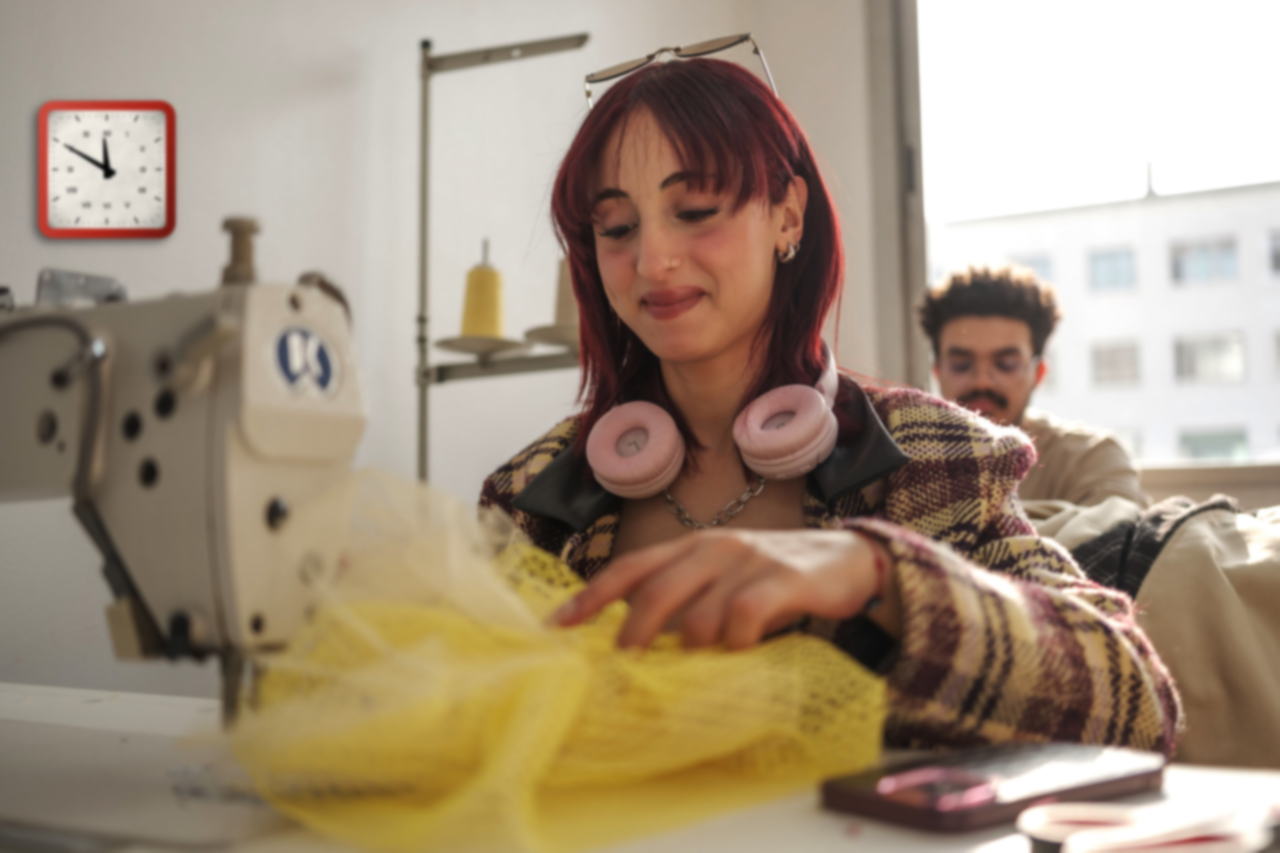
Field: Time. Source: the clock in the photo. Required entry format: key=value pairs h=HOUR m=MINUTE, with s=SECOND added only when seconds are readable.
h=11 m=50
